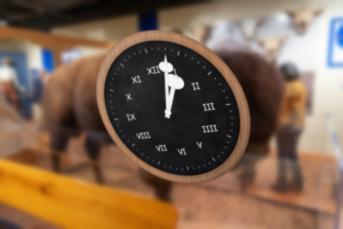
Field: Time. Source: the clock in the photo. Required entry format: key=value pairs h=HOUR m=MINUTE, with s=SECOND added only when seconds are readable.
h=1 m=3
